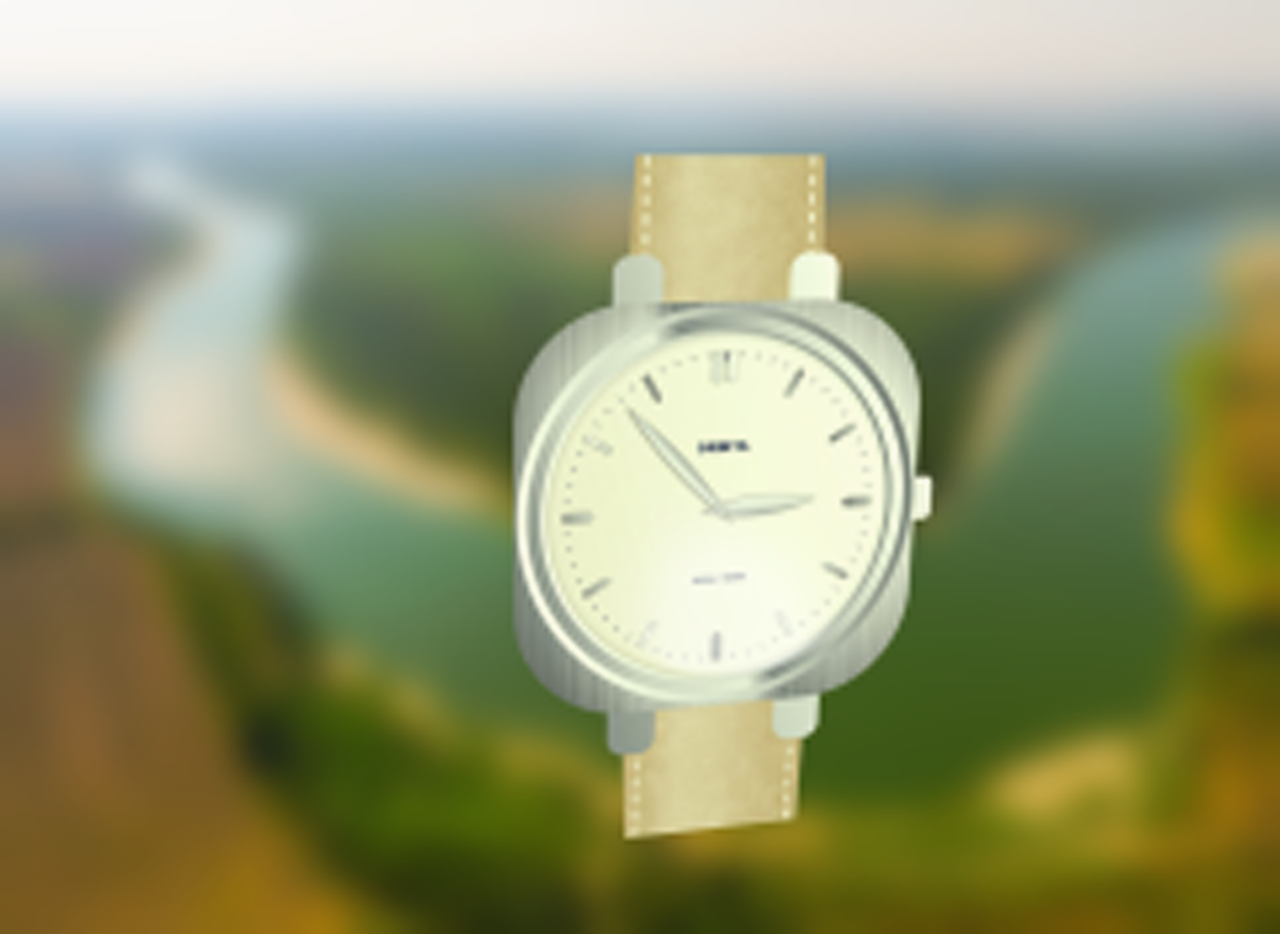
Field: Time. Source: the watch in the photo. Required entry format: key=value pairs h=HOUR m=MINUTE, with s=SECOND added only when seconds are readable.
h=2 m=53
